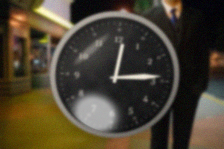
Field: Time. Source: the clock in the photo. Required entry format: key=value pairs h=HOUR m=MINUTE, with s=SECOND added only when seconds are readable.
h=12 m=14
